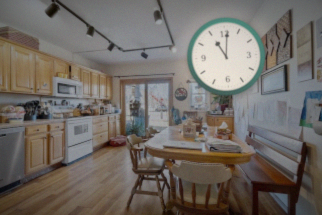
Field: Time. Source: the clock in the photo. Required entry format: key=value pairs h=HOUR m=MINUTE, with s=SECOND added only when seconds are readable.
h=11 m=1
